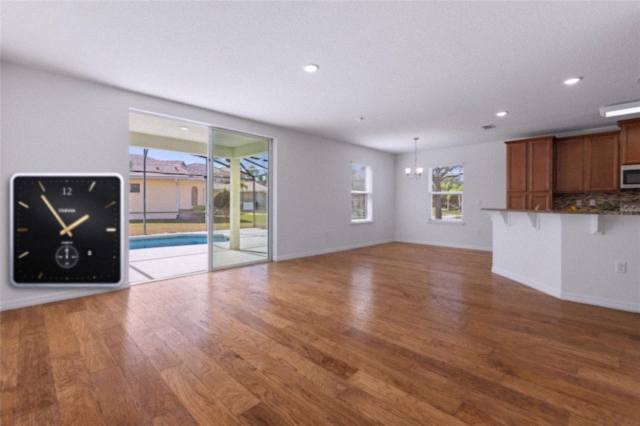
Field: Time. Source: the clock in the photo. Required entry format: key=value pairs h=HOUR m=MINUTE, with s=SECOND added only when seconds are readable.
h=1 m=54
